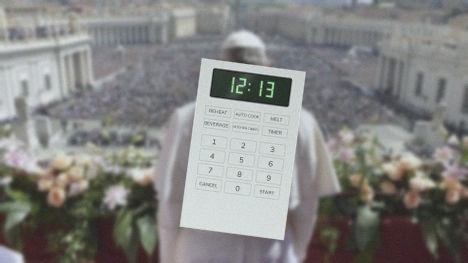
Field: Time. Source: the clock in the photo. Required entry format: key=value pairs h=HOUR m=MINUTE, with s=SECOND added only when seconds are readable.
h=12 m=13
